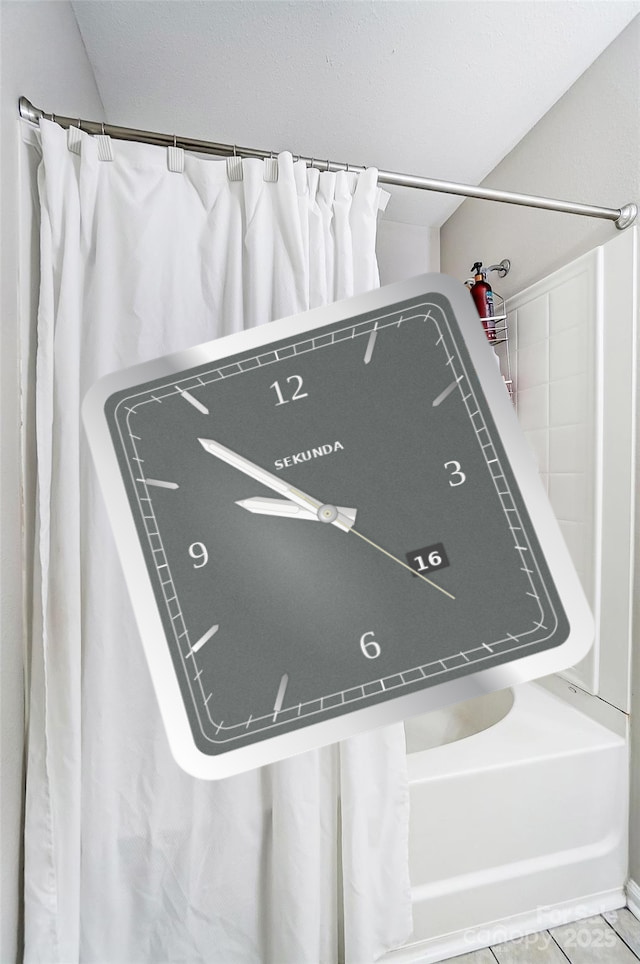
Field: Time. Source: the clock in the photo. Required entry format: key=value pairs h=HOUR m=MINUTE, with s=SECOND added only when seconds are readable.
h=9 m=53 s=24
